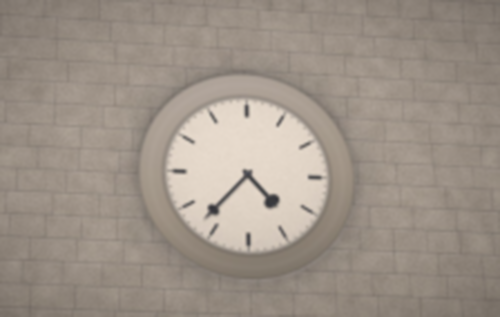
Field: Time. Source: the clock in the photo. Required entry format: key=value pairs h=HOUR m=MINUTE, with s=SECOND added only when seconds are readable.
h=4 m=37
